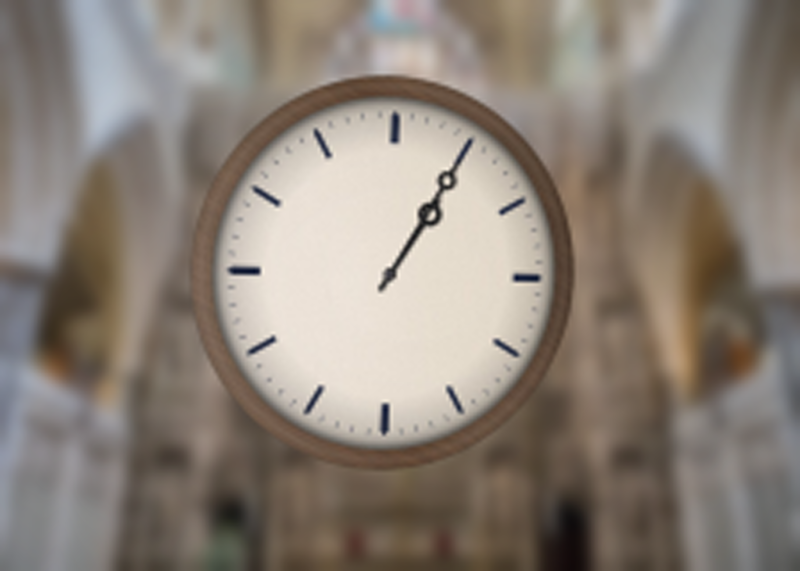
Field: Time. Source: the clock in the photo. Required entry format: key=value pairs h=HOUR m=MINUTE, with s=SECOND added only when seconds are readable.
h=1 m=5
